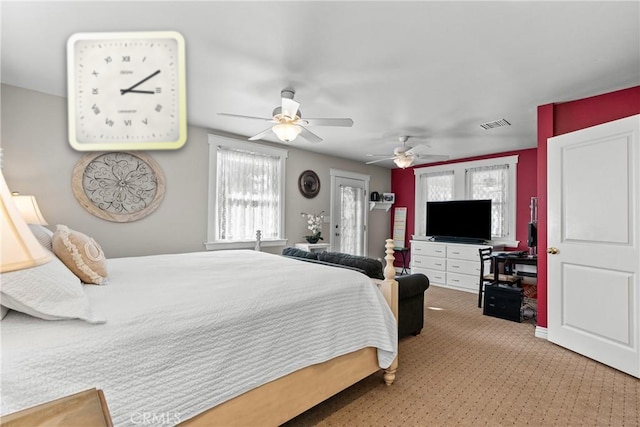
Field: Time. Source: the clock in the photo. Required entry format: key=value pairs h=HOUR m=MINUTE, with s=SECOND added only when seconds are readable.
h=3 m=10
